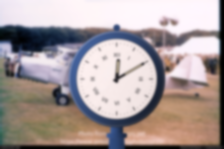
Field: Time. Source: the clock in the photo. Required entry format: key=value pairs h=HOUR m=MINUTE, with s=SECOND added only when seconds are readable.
h=12 m=10
